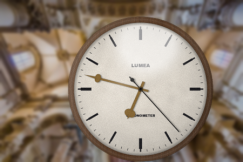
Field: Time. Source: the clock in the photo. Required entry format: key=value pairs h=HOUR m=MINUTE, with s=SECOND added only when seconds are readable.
h=6 m=47 s=23
